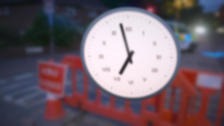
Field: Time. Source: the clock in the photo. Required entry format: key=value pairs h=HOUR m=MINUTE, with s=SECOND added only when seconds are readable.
h=6 m=58
